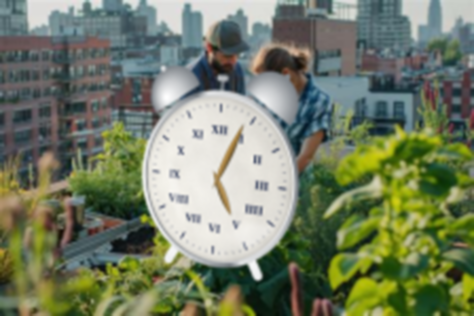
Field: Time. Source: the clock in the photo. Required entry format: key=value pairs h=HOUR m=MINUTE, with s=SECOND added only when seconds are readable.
h=5 m=4
